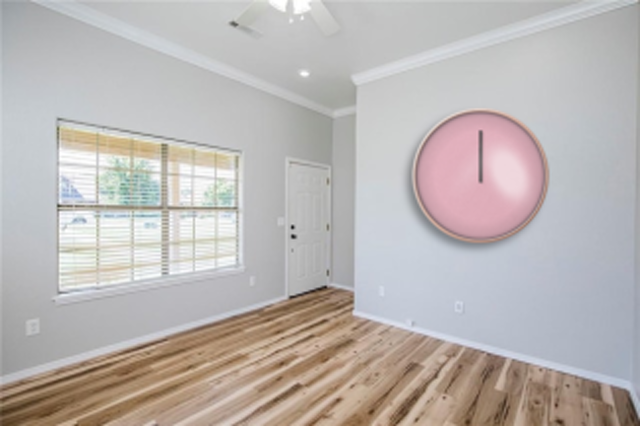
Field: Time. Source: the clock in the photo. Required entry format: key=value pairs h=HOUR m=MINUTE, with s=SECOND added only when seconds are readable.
h=12 m=0
